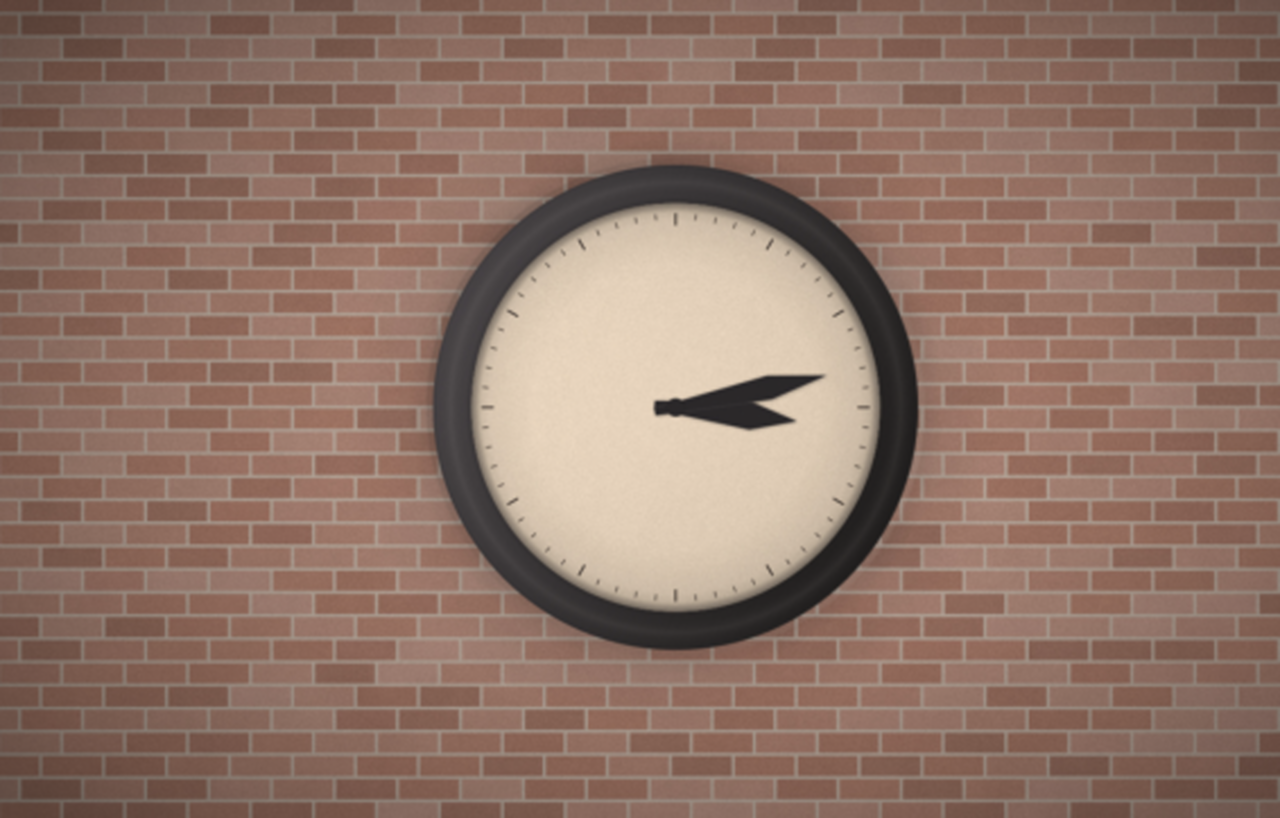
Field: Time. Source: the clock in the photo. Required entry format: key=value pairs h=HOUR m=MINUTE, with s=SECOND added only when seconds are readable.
h=3 m=13
